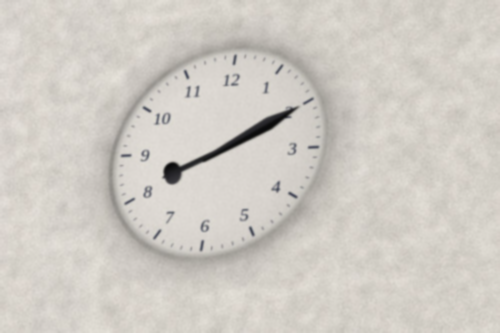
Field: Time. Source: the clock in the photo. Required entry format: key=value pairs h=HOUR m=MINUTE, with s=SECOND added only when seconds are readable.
h=8 m=10
